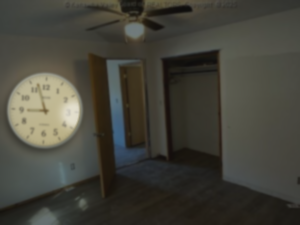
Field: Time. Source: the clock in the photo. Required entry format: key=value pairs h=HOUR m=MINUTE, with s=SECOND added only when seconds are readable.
h=8 m=57
